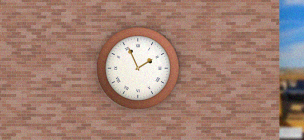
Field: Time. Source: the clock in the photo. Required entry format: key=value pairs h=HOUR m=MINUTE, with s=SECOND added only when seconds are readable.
h=1 m=56
